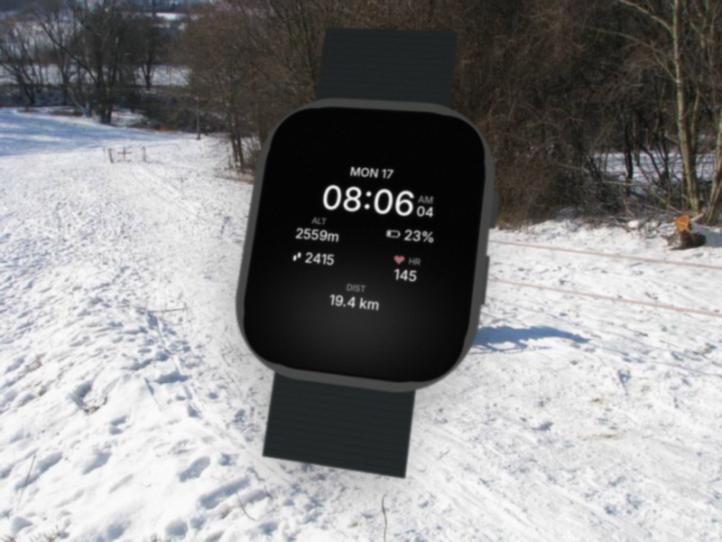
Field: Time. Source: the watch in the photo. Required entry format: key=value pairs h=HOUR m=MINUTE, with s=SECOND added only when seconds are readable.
h=8 m=6 s=4
